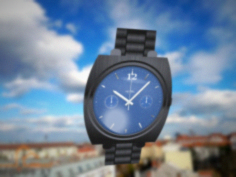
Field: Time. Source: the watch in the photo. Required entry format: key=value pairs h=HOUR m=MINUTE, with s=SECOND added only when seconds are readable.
h=10 m=7
